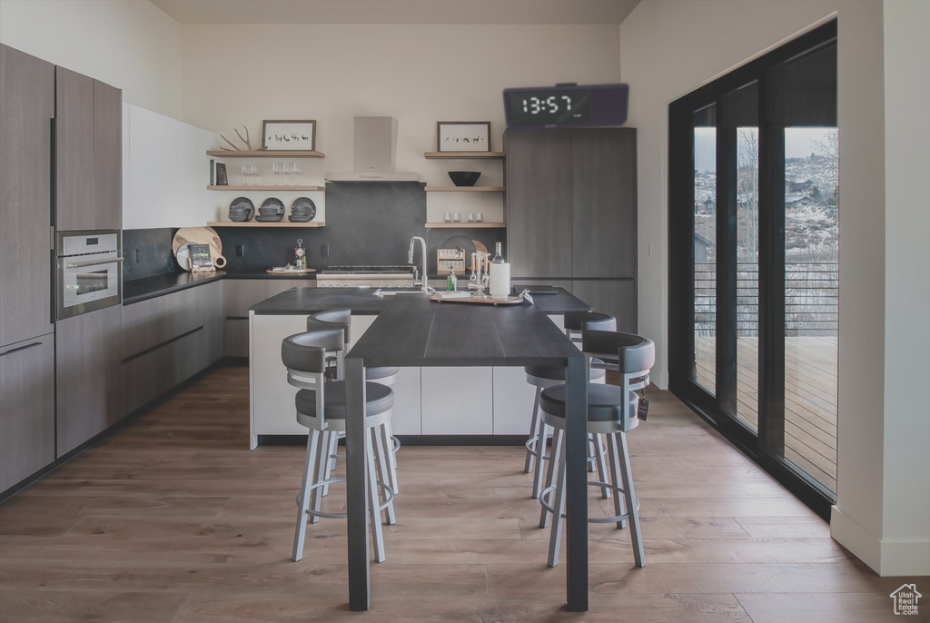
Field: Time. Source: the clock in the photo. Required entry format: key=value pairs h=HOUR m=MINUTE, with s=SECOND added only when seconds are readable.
h=13 m=57
